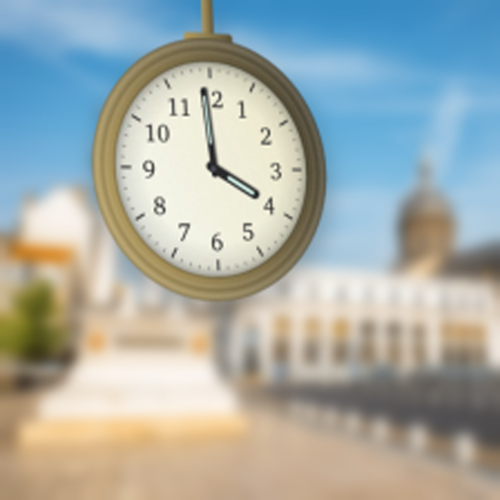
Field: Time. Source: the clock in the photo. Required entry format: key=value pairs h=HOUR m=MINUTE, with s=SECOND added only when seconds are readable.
h=3 m=59
